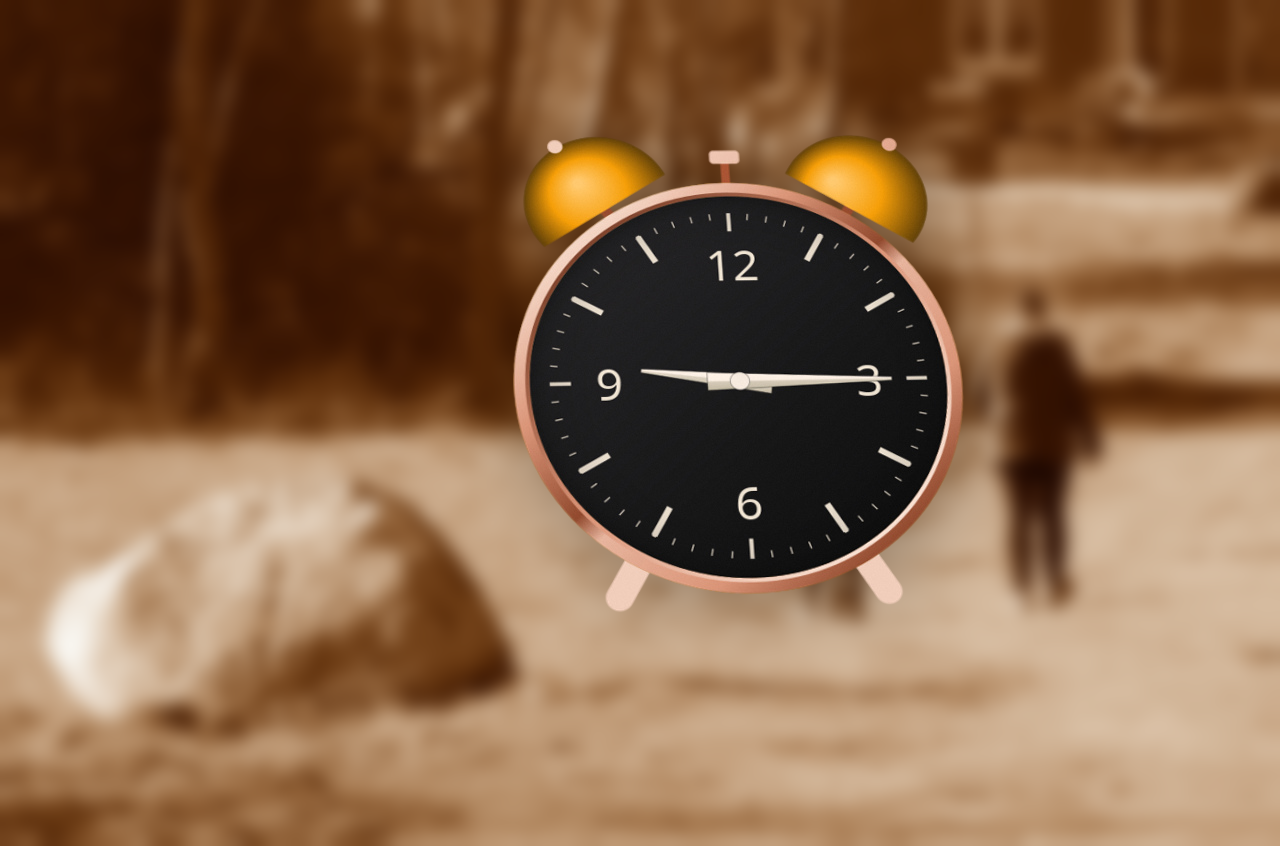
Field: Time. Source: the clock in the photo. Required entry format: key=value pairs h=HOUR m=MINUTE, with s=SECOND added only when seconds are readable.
h=9 m=15
